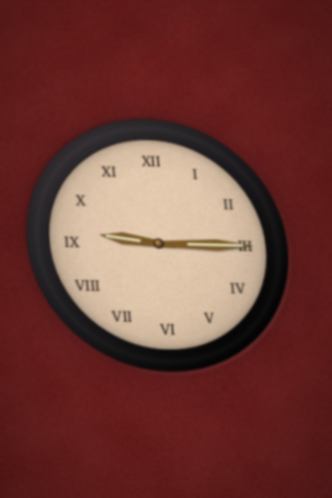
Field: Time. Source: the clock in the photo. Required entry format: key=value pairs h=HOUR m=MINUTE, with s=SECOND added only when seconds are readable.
h=9 m=15
